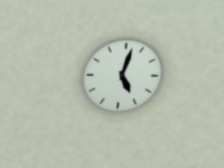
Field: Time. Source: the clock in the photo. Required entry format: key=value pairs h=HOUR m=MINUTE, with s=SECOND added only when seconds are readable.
h=5 m=2
